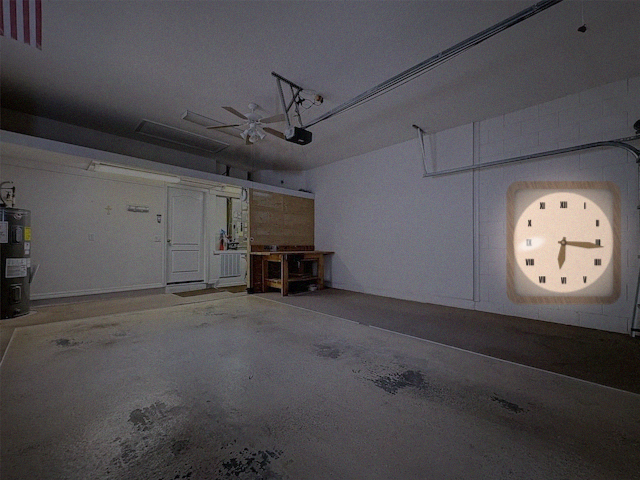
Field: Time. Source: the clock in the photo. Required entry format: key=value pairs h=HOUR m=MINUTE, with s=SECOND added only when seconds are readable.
h=6 m=16
